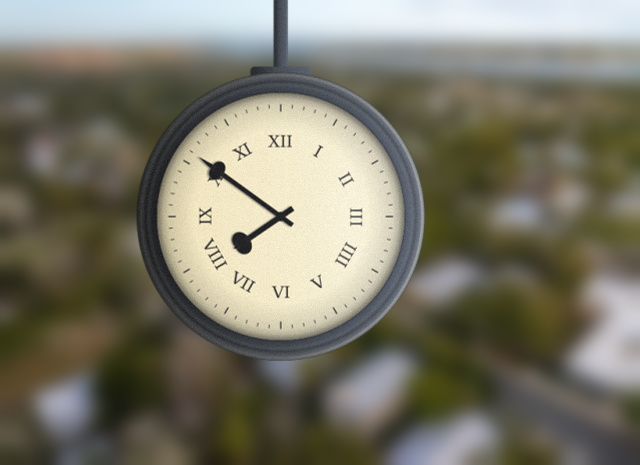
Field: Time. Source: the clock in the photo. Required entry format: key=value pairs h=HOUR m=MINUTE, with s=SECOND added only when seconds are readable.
h=7 m=51
